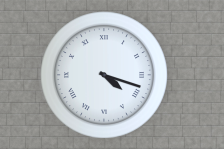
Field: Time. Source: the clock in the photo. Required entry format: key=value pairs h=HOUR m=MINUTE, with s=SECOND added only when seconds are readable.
h=4 m=18
